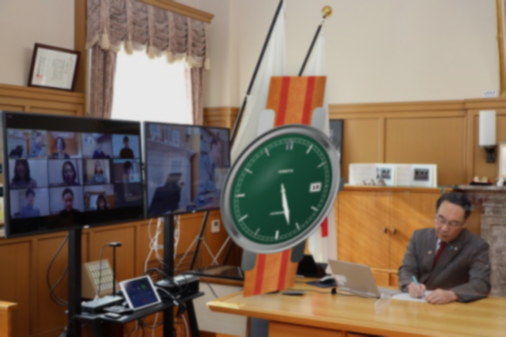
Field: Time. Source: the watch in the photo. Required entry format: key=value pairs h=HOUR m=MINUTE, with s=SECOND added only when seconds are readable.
h=5 m=27
